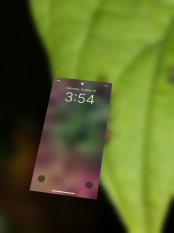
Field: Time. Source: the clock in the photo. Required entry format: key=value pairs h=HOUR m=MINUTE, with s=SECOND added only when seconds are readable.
h=3 m=54
